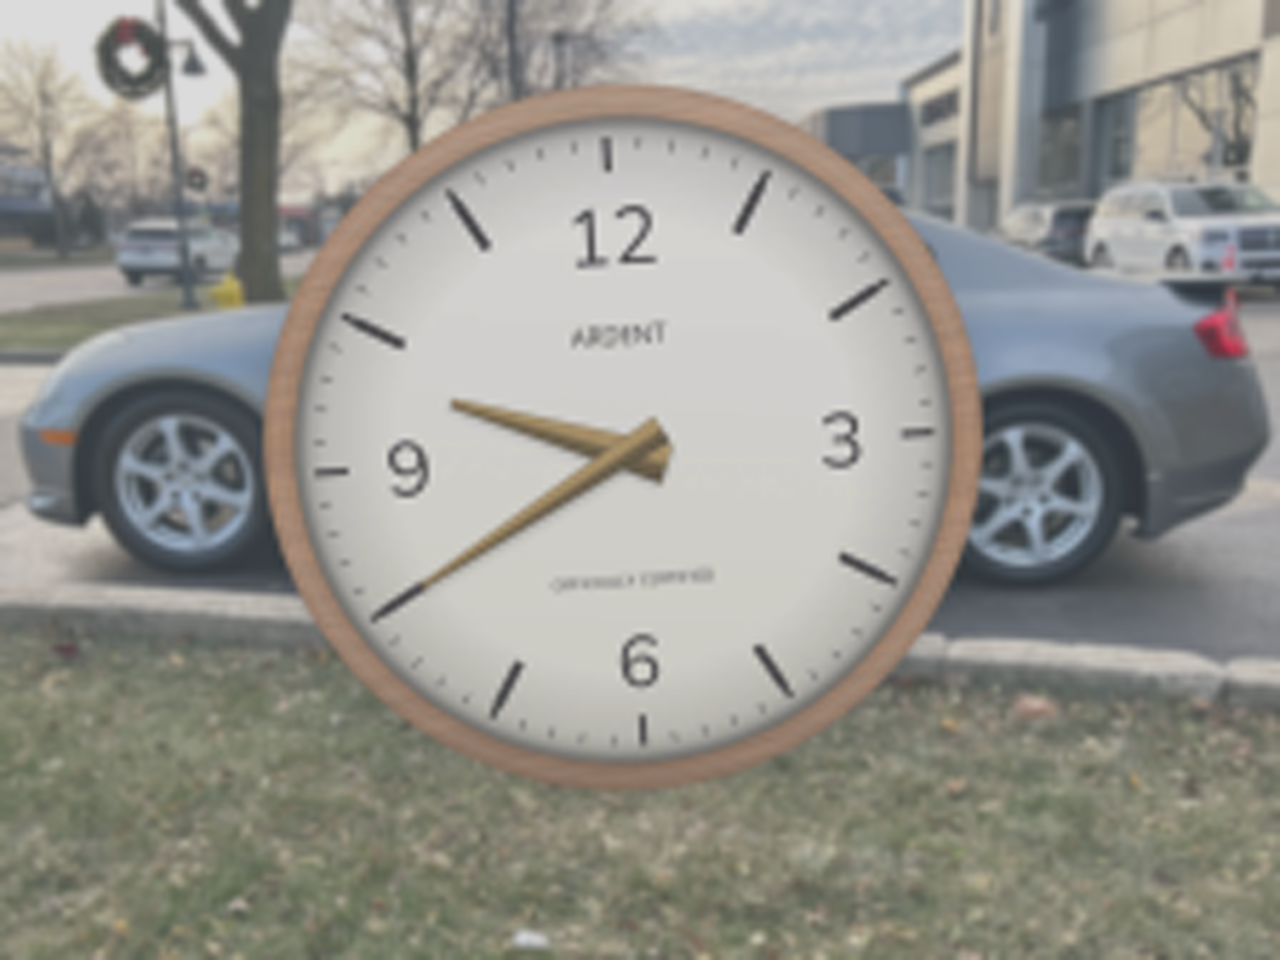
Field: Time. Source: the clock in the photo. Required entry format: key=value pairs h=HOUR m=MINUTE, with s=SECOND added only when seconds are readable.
h=9 m=40
